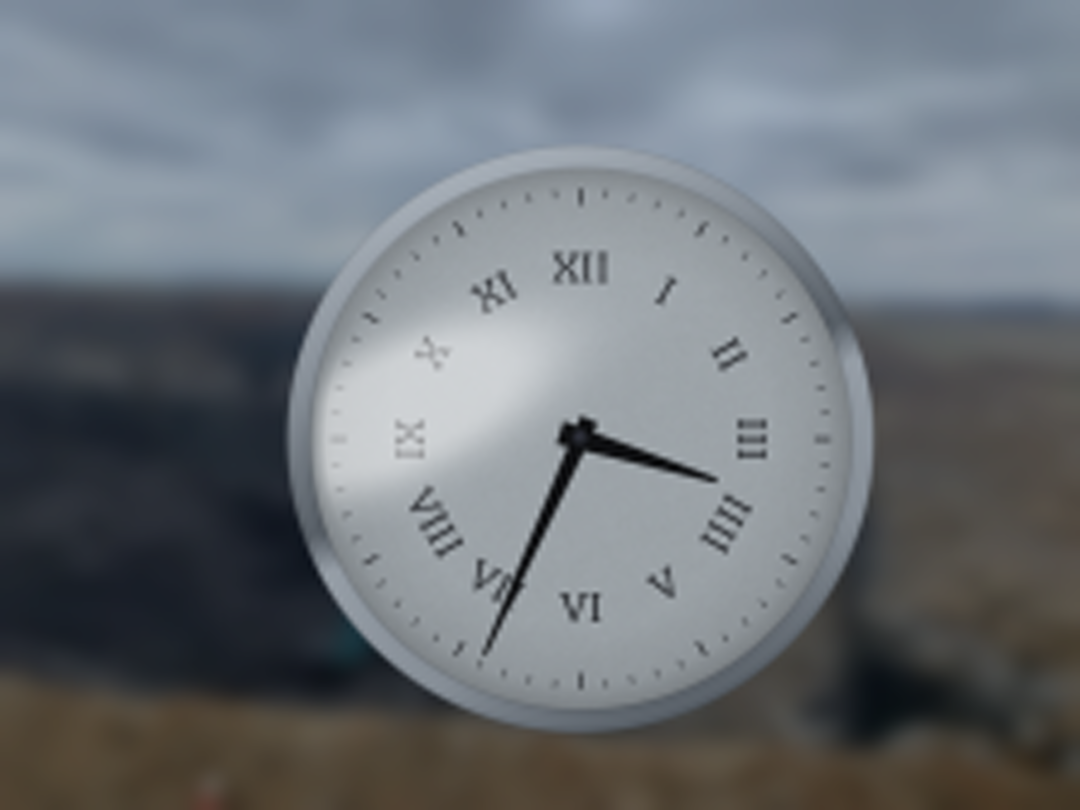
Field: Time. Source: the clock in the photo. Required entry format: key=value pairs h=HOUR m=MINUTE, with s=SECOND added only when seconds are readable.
h=3 m=34
